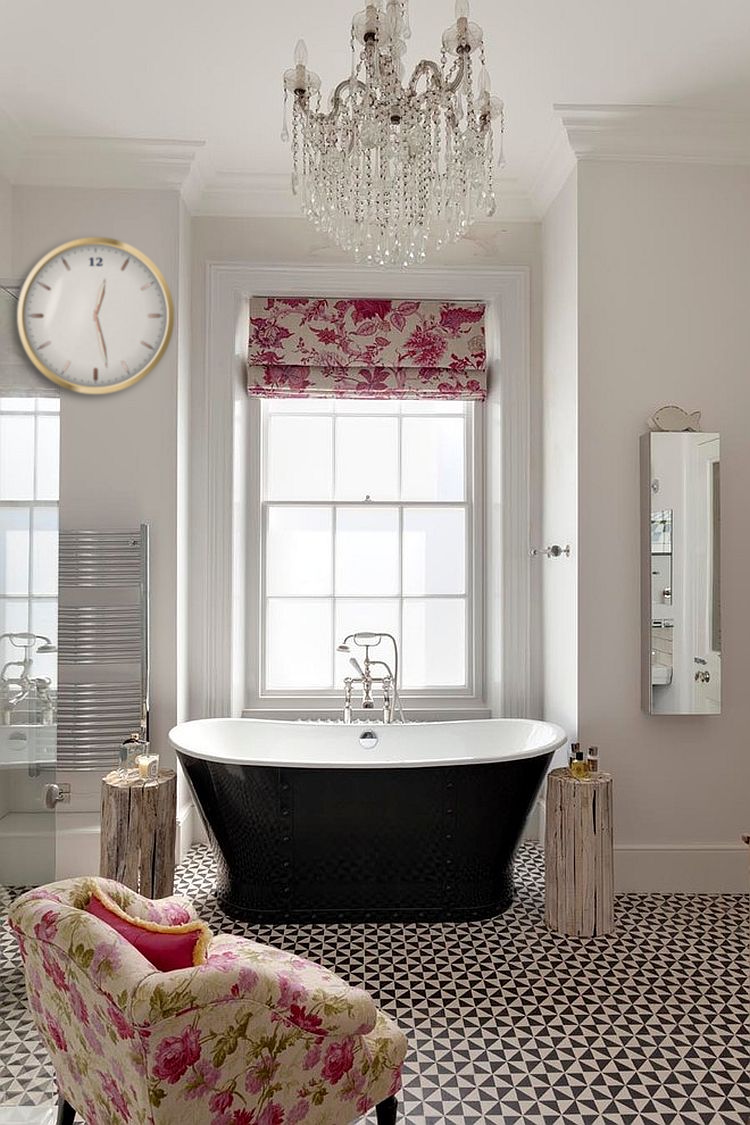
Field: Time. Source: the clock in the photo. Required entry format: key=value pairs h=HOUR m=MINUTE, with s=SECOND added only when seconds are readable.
h=12 m=28
